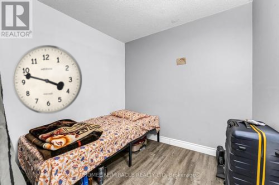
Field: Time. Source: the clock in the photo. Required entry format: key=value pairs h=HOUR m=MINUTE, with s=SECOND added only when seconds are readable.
h=3 m=48
